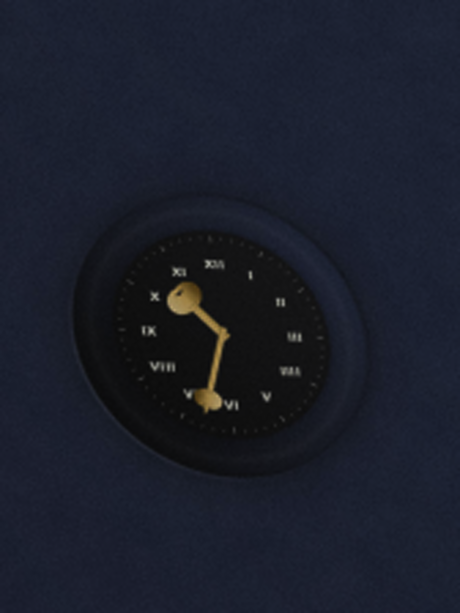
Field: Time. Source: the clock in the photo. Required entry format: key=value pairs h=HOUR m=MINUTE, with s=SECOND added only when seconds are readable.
h=10 m=33
